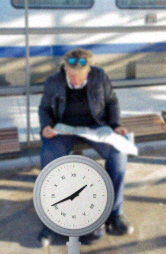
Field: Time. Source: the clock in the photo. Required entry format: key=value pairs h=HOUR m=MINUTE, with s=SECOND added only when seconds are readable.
h=1 m=41
